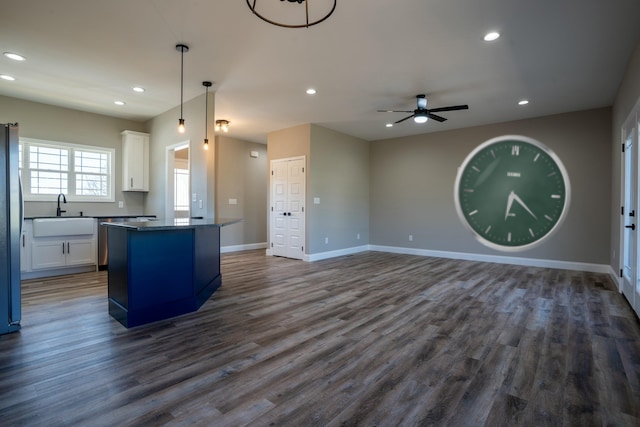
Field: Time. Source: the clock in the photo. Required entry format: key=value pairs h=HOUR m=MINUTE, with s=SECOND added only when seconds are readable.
h=6 m=22
